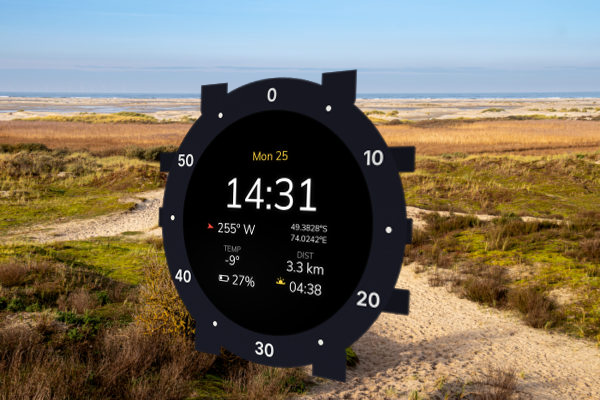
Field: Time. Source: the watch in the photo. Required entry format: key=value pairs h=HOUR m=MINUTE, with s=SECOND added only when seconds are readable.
h=14 m=31
